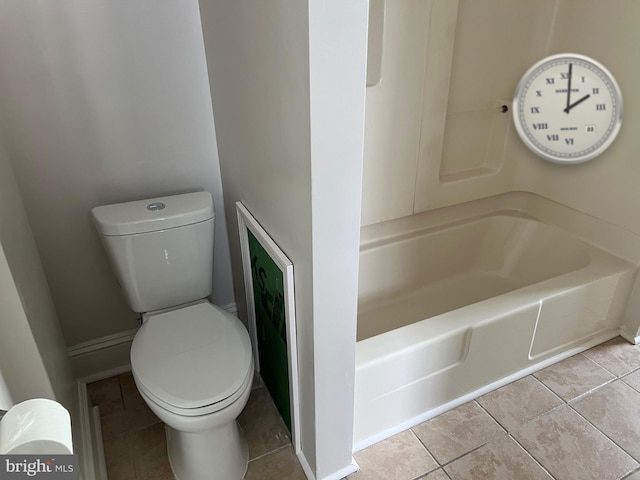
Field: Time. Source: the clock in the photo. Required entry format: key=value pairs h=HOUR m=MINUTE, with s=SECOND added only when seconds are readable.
h=2 m=1
